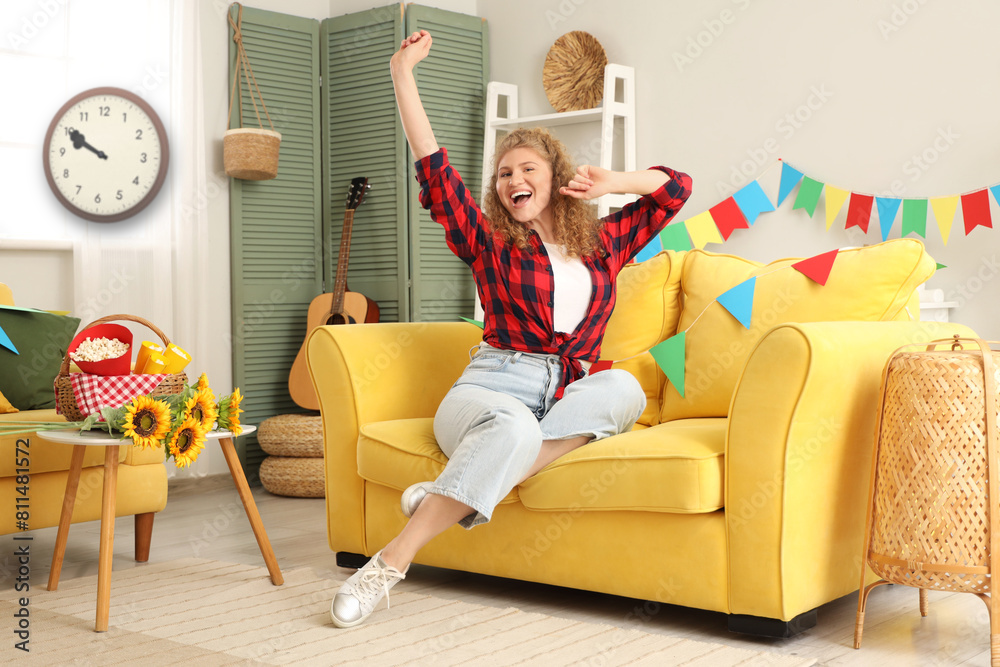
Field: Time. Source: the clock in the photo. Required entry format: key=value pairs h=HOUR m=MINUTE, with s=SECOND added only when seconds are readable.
h=9 m=50
